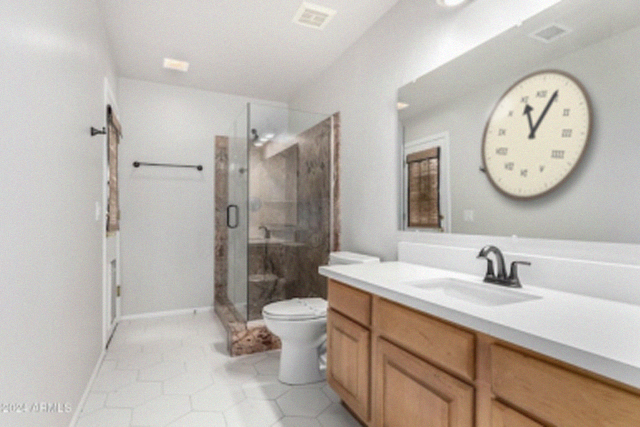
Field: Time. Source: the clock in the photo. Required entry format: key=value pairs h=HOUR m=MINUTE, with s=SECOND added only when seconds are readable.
h=11 m=4
